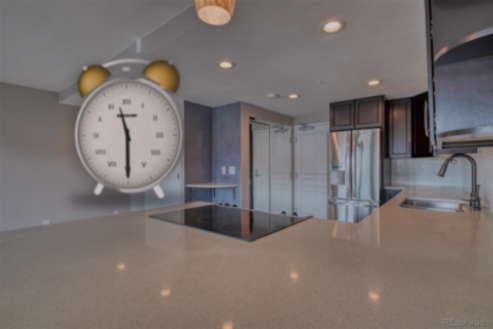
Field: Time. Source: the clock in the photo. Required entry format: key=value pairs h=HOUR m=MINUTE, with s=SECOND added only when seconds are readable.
h=11 m=30
